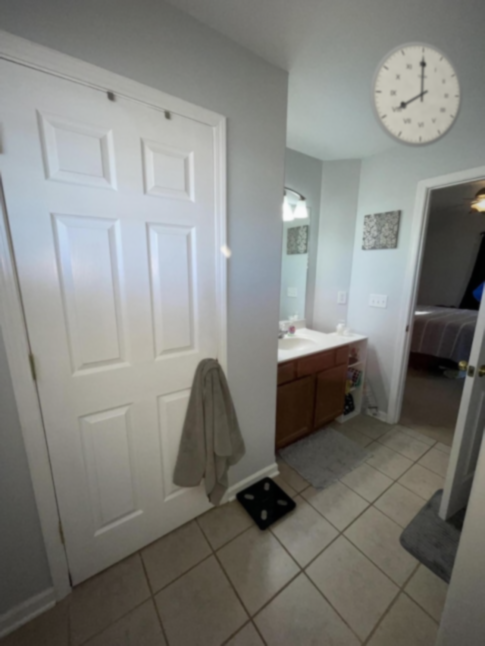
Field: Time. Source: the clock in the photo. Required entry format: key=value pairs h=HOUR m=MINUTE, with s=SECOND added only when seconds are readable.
h=8 m=0
